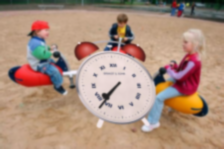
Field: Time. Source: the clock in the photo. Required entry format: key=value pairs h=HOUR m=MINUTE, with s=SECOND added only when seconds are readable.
h=7 m=37
